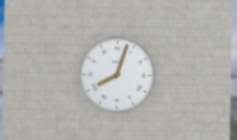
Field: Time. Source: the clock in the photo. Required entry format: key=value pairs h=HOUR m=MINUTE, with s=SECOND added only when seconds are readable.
h=8 m=3
